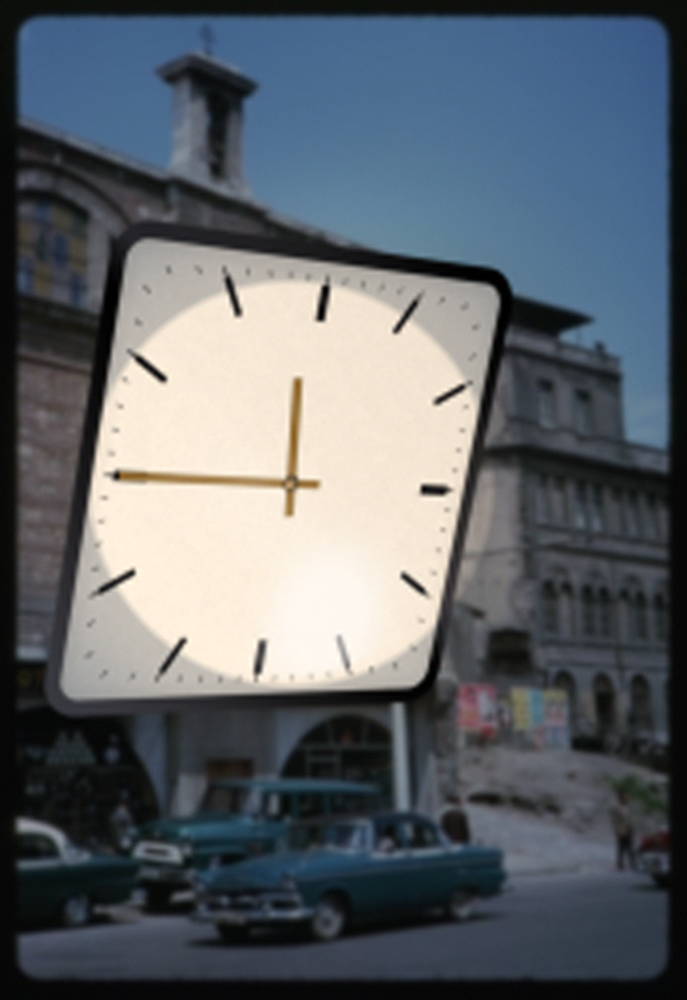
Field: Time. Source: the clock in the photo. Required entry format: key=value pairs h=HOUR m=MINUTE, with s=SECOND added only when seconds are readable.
h=11 m=45
